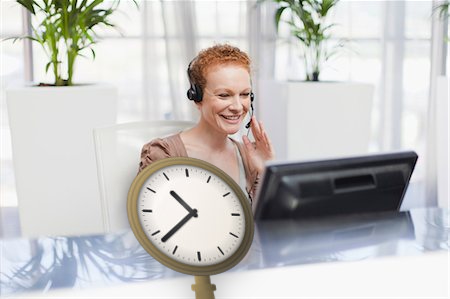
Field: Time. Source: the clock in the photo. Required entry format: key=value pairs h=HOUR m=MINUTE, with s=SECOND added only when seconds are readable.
h=10 m=38
